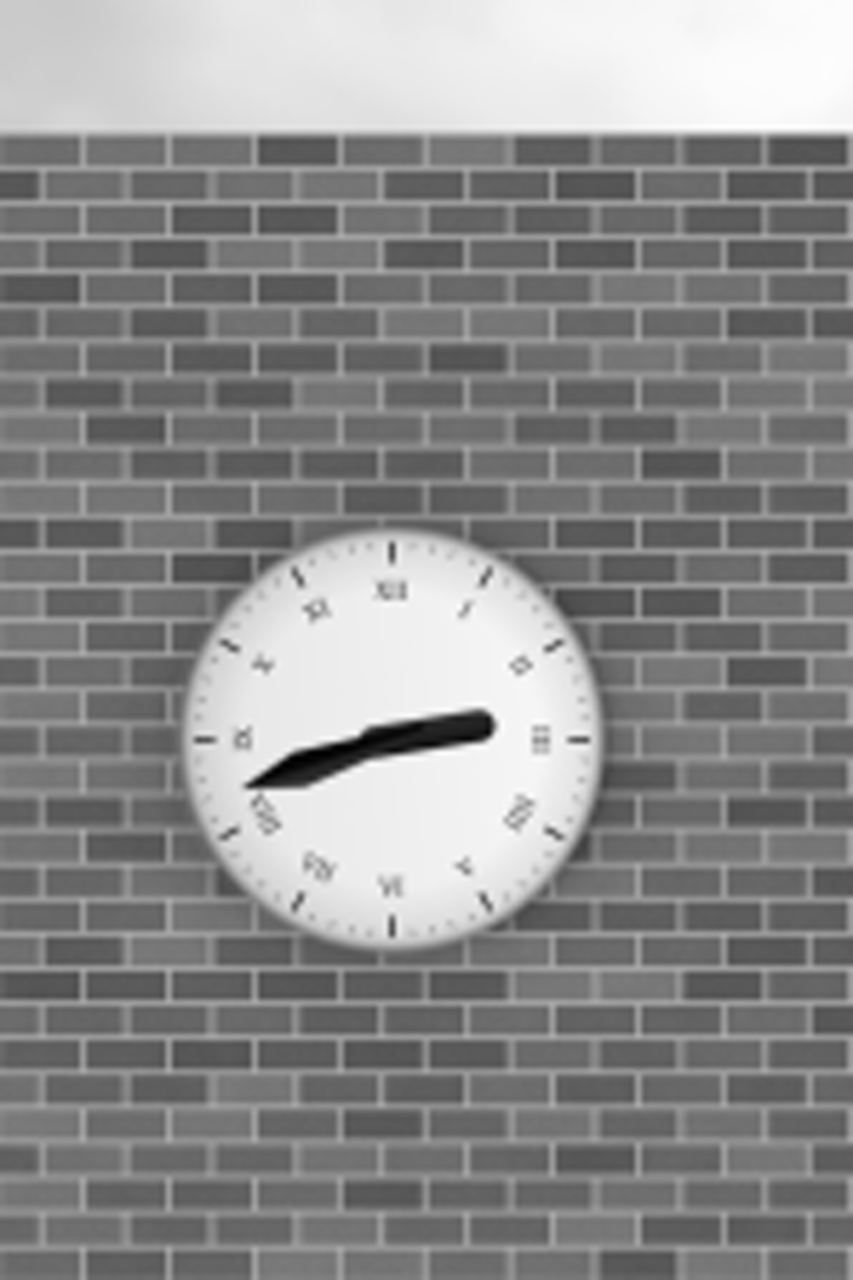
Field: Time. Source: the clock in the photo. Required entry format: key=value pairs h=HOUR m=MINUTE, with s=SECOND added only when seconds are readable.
h=2 m=42
